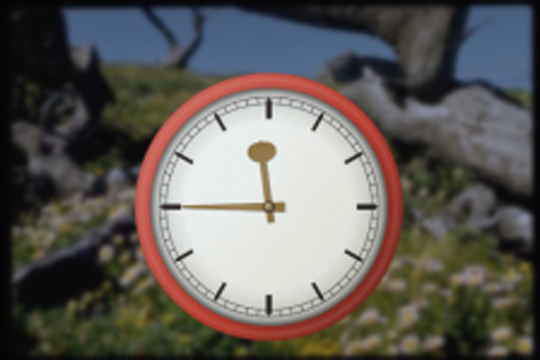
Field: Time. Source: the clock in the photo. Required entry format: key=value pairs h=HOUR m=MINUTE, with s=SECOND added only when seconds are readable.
h=11 m=45
